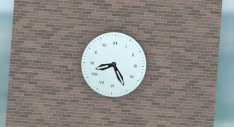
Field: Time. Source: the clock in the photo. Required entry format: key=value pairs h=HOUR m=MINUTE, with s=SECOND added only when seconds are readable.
h=8 m=25
